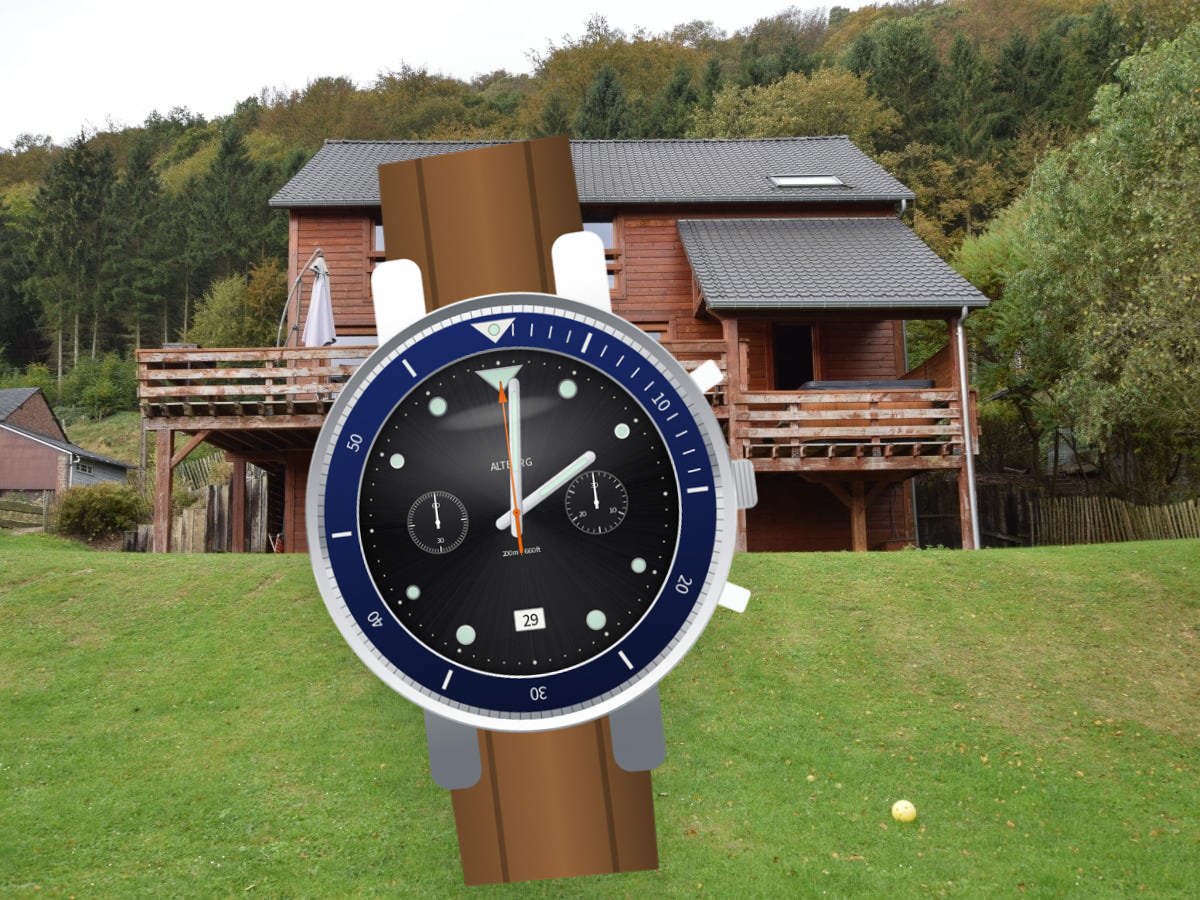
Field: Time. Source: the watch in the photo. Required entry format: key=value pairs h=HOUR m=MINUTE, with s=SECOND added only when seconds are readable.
h=2 m=1
